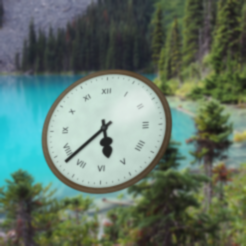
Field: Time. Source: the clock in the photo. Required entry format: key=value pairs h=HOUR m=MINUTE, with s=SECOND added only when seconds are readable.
h=5 m=38
